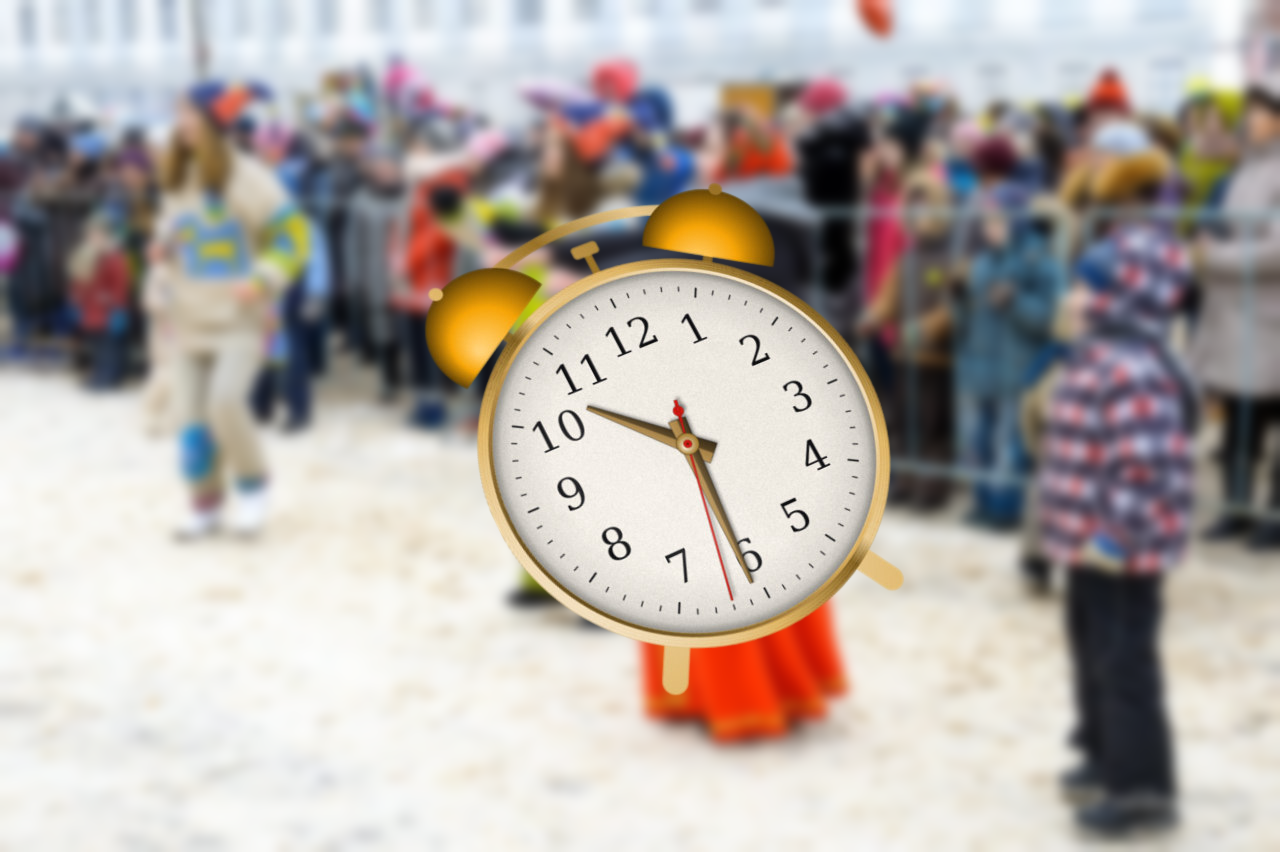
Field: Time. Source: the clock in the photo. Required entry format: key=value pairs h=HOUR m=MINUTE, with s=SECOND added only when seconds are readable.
h=10 m=30 s=32
